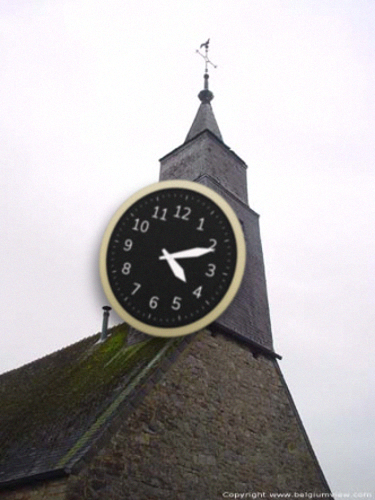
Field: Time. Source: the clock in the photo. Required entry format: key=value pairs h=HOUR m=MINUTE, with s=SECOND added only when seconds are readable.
h=4 m=11
